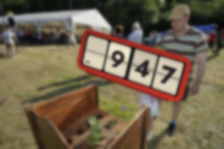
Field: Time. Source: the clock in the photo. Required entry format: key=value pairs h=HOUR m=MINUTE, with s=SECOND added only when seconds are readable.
h=9 m=47
